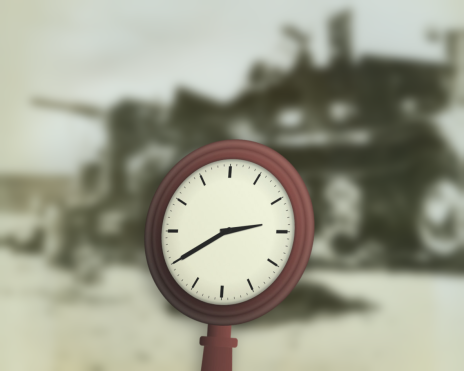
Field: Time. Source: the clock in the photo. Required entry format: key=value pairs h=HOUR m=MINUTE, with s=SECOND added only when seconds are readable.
h=2 m=40
